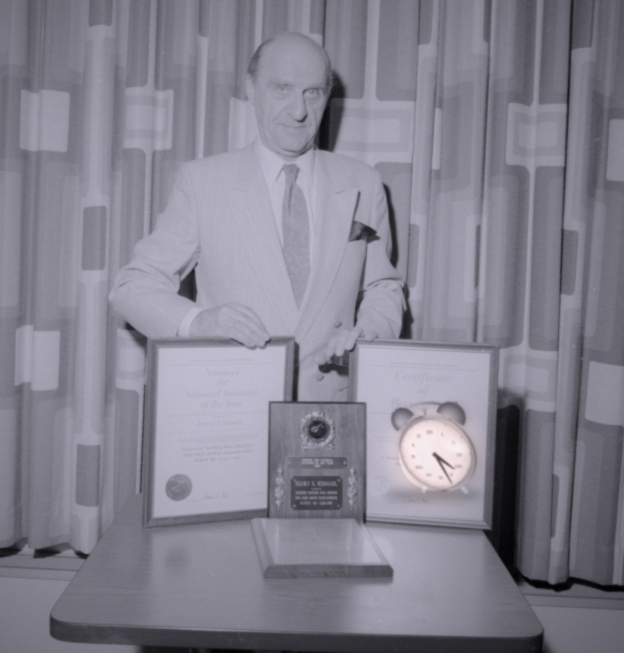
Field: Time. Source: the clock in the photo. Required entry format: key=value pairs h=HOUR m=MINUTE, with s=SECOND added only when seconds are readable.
h=4 m=27
